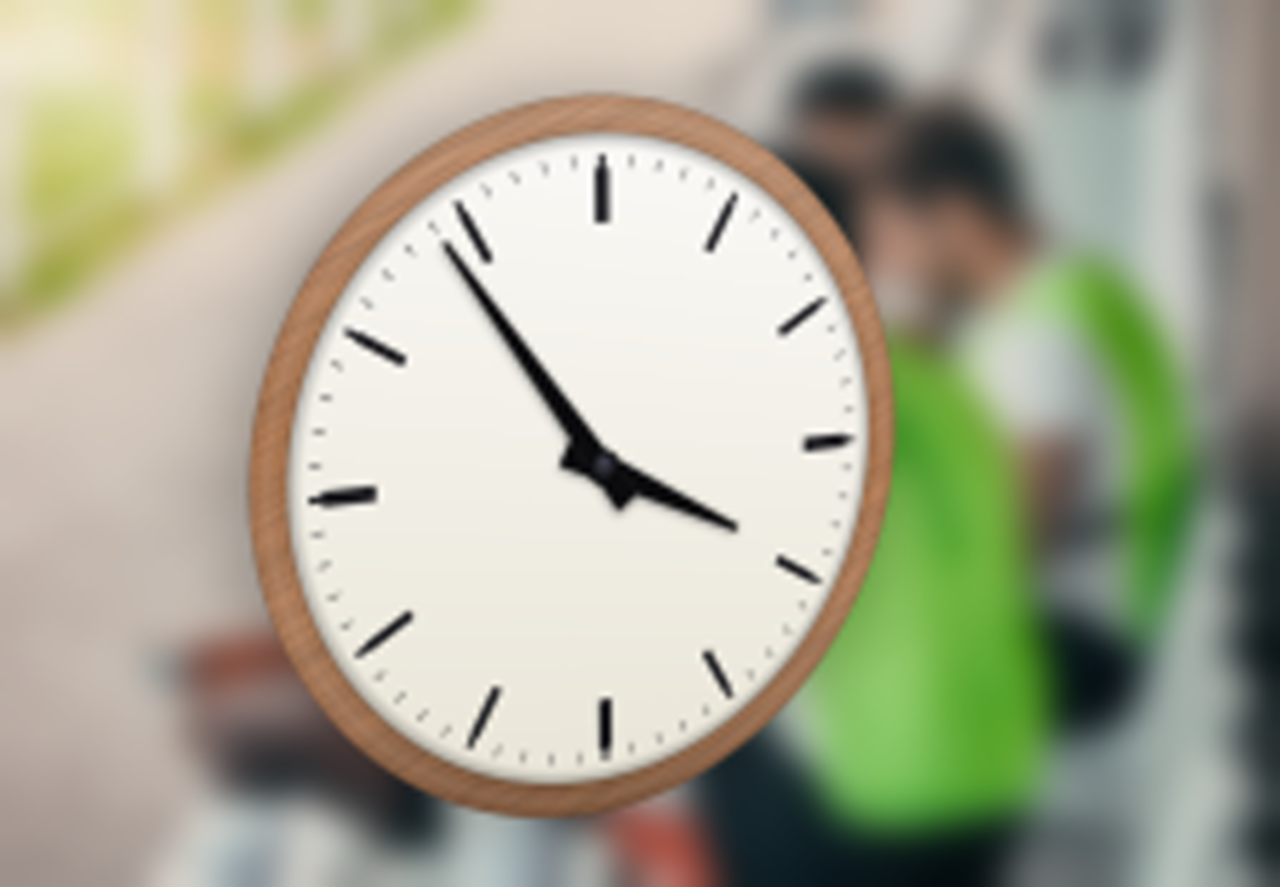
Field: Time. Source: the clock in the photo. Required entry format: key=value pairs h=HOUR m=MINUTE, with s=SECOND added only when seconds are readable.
h=3 m=54
